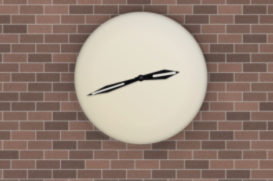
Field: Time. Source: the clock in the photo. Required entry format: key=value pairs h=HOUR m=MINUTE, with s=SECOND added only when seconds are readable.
h=2 m=42
